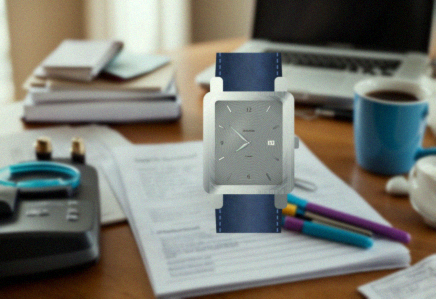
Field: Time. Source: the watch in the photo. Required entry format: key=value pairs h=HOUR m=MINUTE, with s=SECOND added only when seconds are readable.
h=7 m=52
